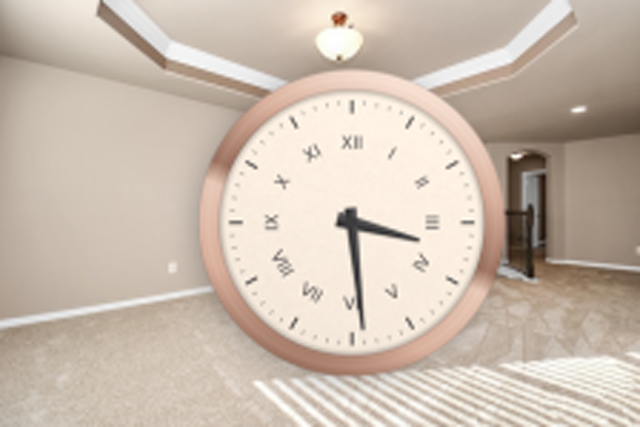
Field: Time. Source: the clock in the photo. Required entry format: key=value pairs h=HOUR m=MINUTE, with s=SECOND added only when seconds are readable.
h=3 m=29
